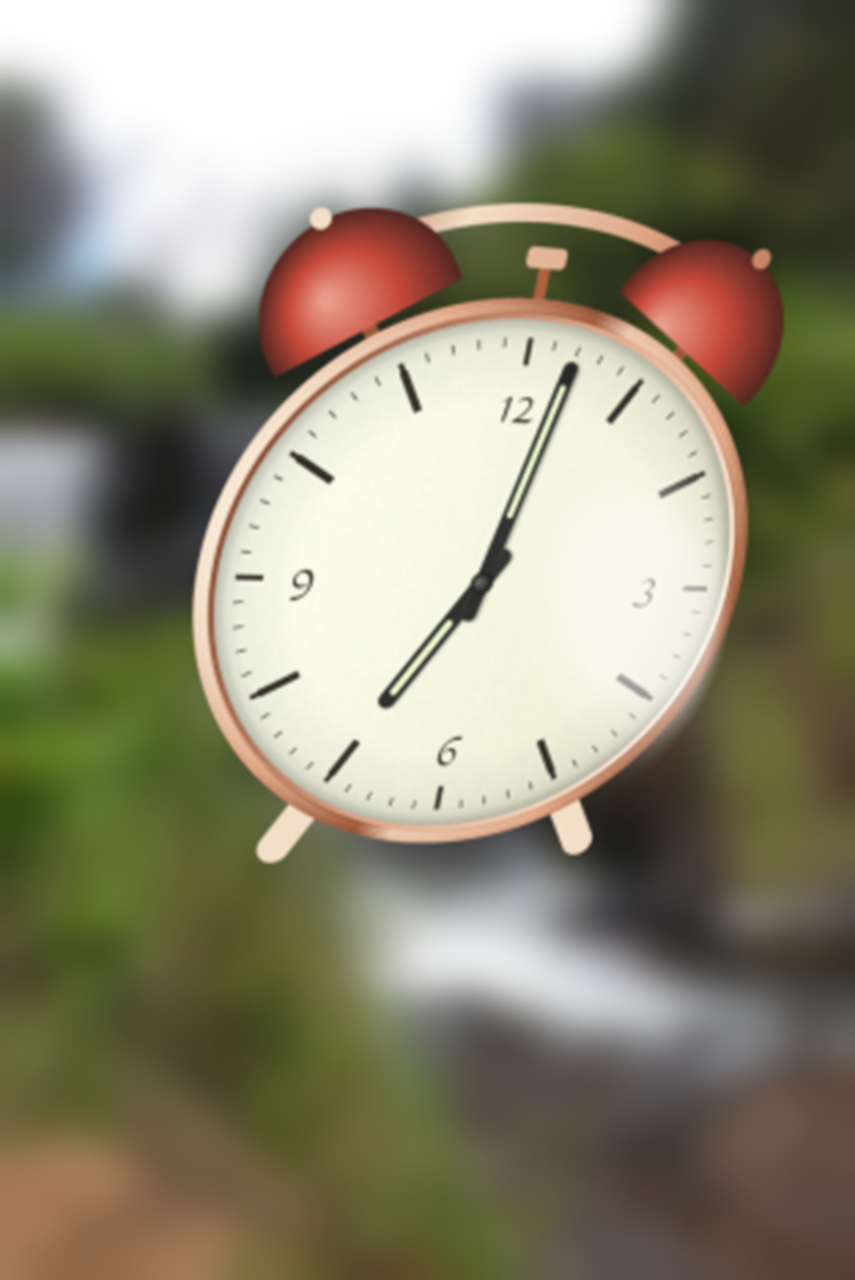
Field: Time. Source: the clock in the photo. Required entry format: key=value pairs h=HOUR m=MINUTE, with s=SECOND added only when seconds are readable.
h=7 m=2
